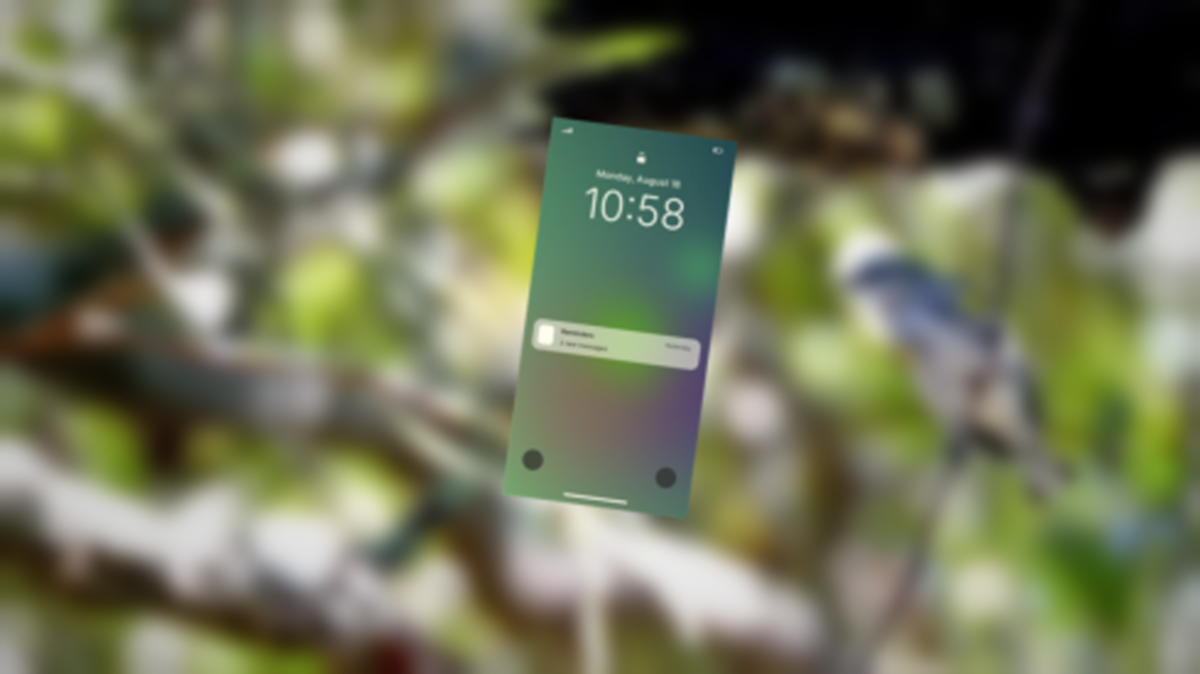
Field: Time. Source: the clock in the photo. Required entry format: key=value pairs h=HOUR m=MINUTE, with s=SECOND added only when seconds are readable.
h=10 m=58
